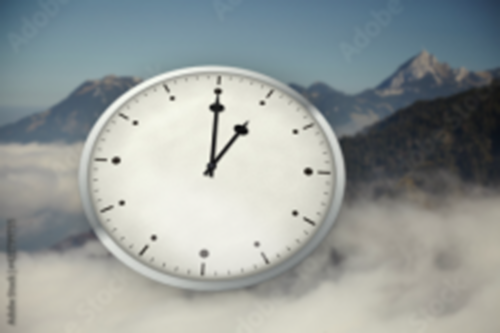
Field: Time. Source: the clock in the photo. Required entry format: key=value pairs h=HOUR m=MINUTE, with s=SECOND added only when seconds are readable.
h=1 m=0
